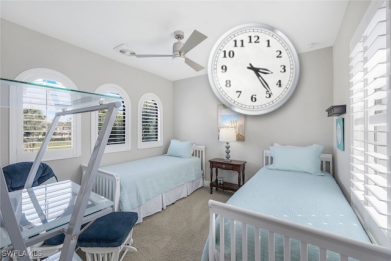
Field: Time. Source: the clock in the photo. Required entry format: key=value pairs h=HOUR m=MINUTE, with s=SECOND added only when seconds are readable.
h=3 m=24
